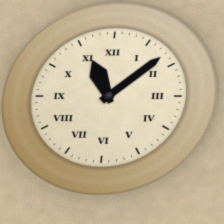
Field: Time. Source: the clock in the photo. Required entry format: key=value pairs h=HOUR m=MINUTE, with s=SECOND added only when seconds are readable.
h=11 m=8
